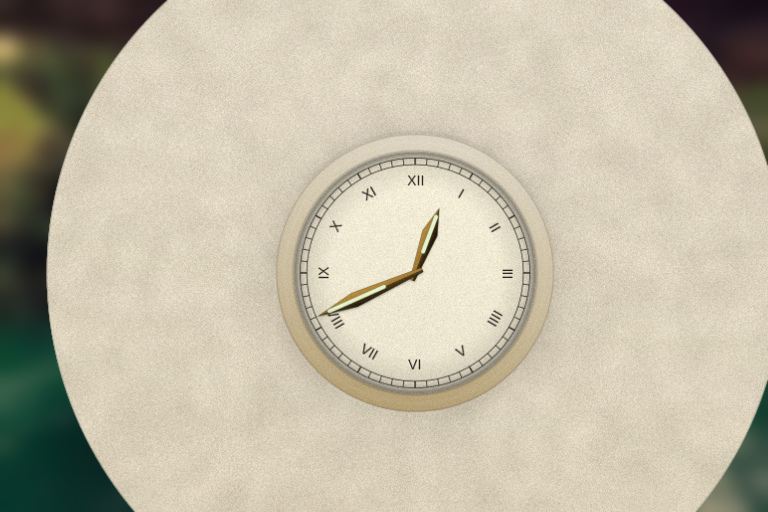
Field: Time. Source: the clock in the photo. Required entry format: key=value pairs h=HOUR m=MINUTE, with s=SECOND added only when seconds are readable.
h=12 m=41
